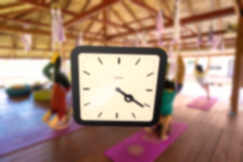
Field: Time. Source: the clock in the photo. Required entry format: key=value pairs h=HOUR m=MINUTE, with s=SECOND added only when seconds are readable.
h=4 m=21
